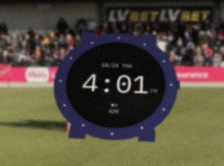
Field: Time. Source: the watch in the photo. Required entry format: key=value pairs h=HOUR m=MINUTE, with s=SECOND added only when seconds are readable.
h=4 m=1
